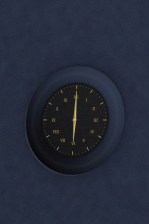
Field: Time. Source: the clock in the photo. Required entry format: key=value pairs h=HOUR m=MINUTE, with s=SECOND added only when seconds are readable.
h=6 m=0
